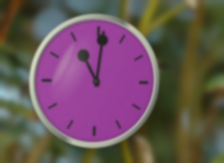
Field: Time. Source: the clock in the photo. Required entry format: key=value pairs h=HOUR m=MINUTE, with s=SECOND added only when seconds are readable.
h=11 m=1
